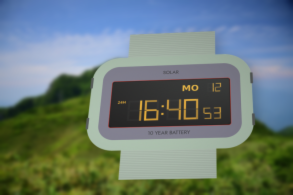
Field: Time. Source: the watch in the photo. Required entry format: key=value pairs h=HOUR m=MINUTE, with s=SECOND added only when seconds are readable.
h=16 m=40 s=53
